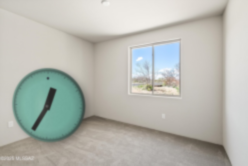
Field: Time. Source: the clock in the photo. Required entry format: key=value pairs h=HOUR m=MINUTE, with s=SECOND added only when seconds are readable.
h=12 m=35
